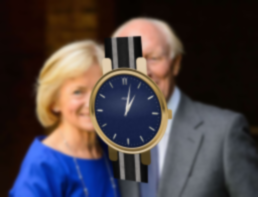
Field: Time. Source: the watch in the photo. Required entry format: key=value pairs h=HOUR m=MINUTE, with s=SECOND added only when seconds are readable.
h=1 m=2
